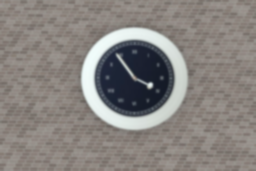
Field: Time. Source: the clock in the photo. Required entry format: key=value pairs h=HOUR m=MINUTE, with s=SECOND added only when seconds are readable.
h=3 m=54
